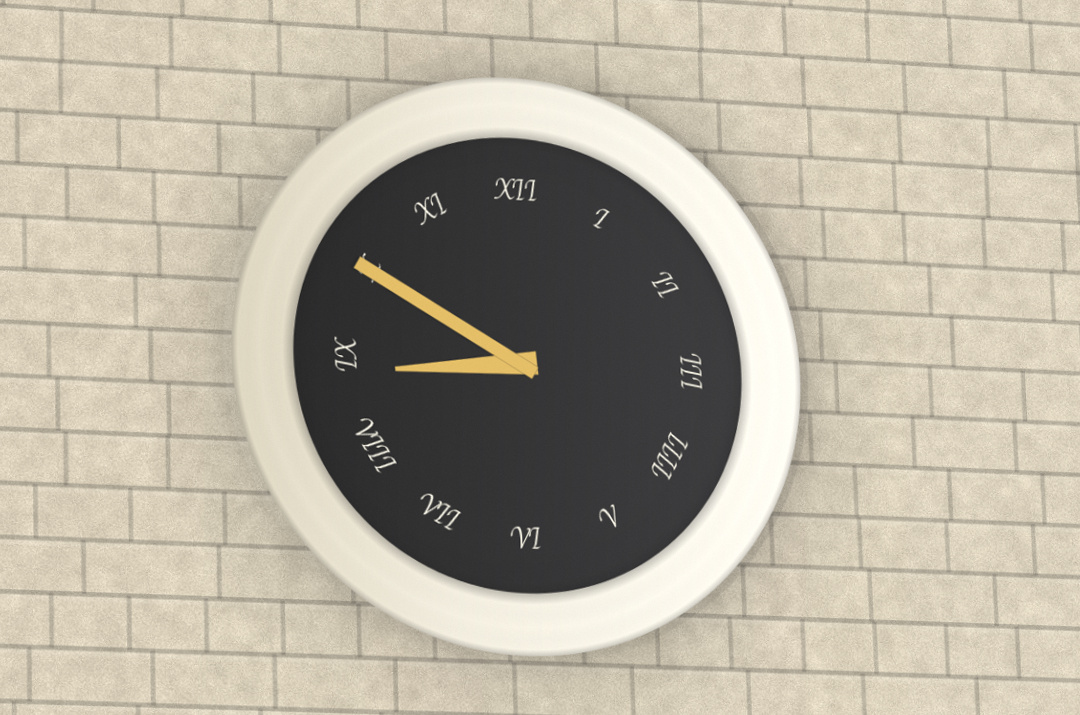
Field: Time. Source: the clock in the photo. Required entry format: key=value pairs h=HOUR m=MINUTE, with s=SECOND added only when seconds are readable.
h=8 m=50
